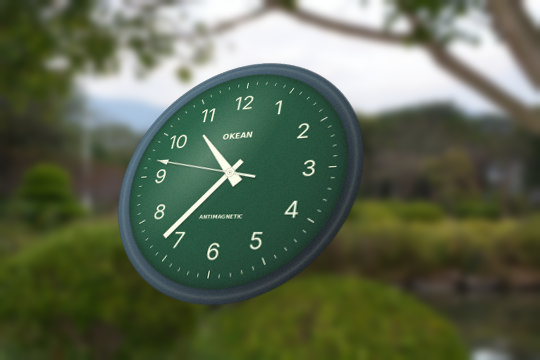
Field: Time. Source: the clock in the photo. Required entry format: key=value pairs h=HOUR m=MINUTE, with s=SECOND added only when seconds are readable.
h=10 m=36 s=47
